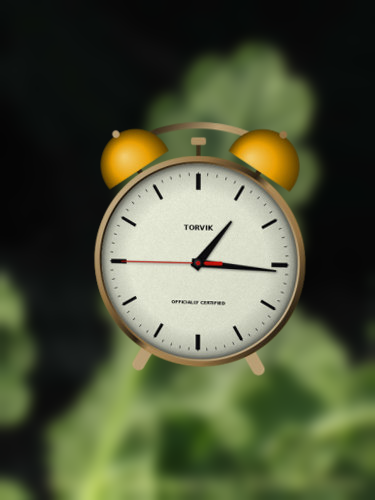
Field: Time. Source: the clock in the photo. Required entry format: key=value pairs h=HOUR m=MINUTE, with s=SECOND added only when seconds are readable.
h=1 m=15 s=45
